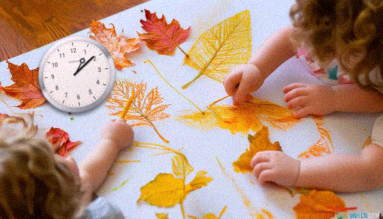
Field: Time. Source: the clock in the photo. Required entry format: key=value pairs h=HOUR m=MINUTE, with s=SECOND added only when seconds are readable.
h=1 m=9
